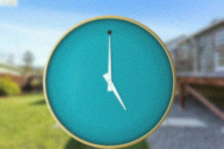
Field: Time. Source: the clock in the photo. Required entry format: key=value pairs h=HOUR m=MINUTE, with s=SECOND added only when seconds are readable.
h=5 m=0
